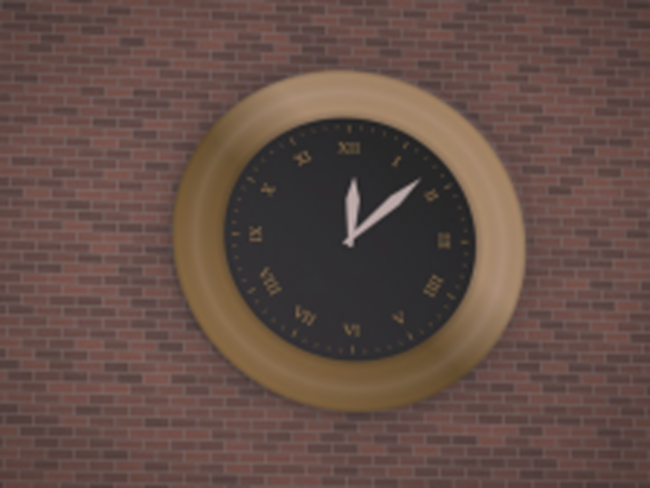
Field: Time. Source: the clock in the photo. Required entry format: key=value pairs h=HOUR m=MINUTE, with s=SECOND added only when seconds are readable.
h=12 m=8
